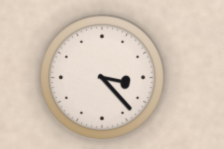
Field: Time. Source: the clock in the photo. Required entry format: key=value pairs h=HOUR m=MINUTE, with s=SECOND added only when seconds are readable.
h=3 m=23
